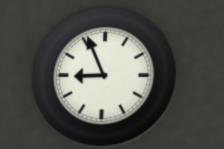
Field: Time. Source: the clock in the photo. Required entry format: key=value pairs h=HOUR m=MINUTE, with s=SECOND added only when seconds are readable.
h=8 m=56
